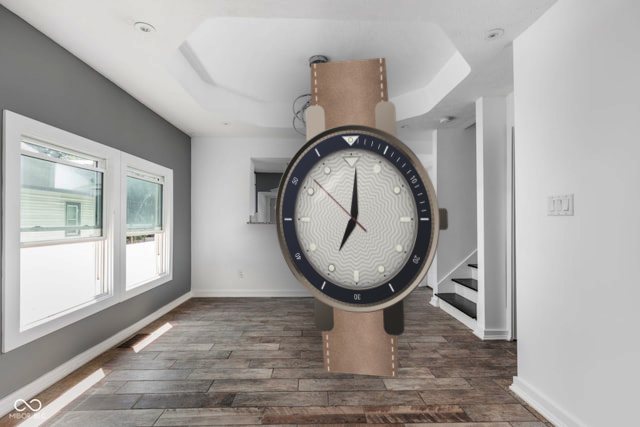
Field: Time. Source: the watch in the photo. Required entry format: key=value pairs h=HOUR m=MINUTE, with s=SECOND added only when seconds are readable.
h=7 m=0 s=52
